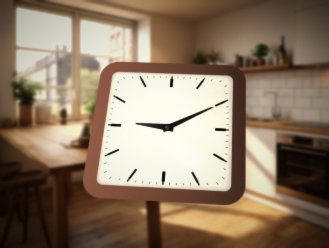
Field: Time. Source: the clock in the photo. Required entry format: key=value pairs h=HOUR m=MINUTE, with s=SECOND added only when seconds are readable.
h=9 m=10
